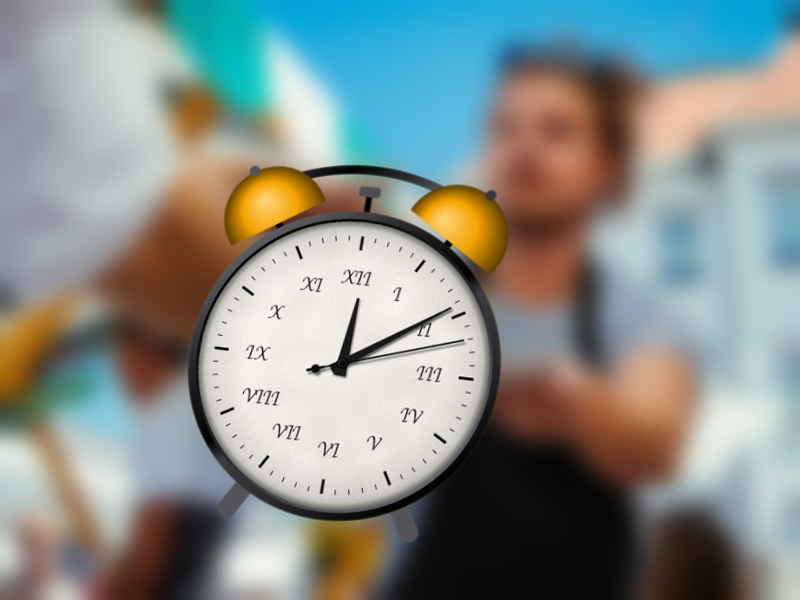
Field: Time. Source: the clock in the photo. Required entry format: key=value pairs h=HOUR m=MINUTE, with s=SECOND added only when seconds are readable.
h=12 m=9 s=12
